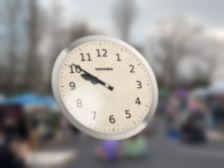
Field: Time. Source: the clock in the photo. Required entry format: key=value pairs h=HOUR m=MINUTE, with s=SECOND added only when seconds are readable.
h=9 m=51
